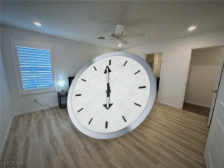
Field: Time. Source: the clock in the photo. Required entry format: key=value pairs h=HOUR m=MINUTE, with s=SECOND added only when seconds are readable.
h=5 m=59
